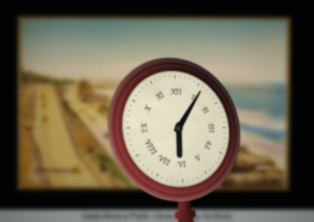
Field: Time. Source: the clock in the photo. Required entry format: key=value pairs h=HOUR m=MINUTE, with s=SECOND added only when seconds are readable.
h=6 m=6
